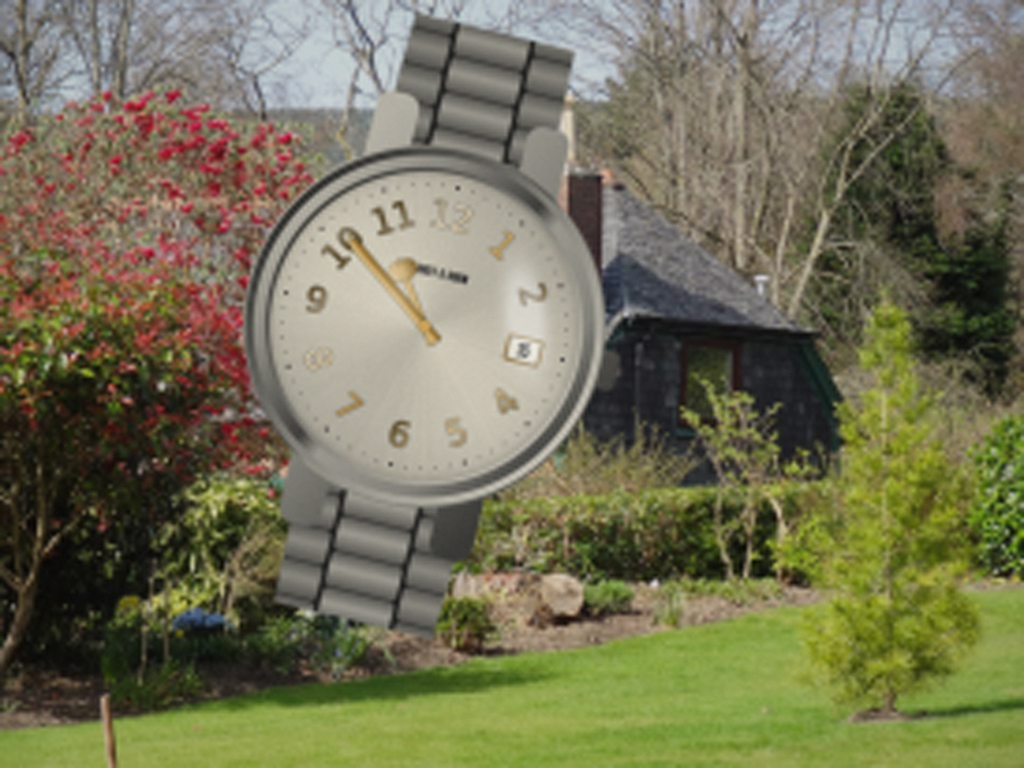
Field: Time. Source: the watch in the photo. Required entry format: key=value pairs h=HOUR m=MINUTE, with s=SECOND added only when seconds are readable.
h=10 m=51
